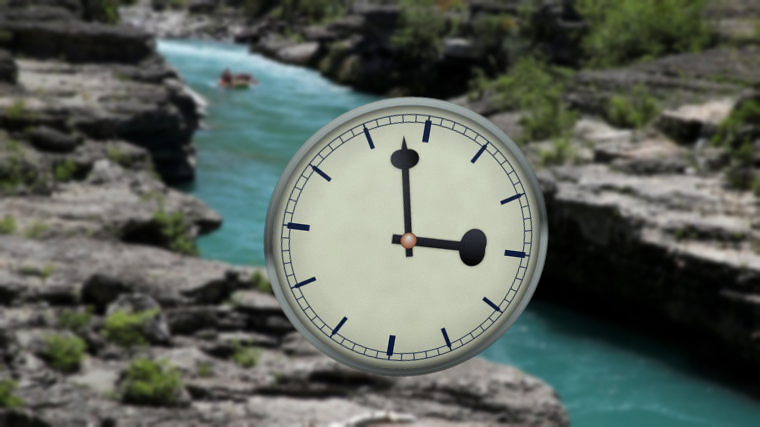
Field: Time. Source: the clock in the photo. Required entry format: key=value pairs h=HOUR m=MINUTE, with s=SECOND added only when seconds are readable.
h=2 m=58
